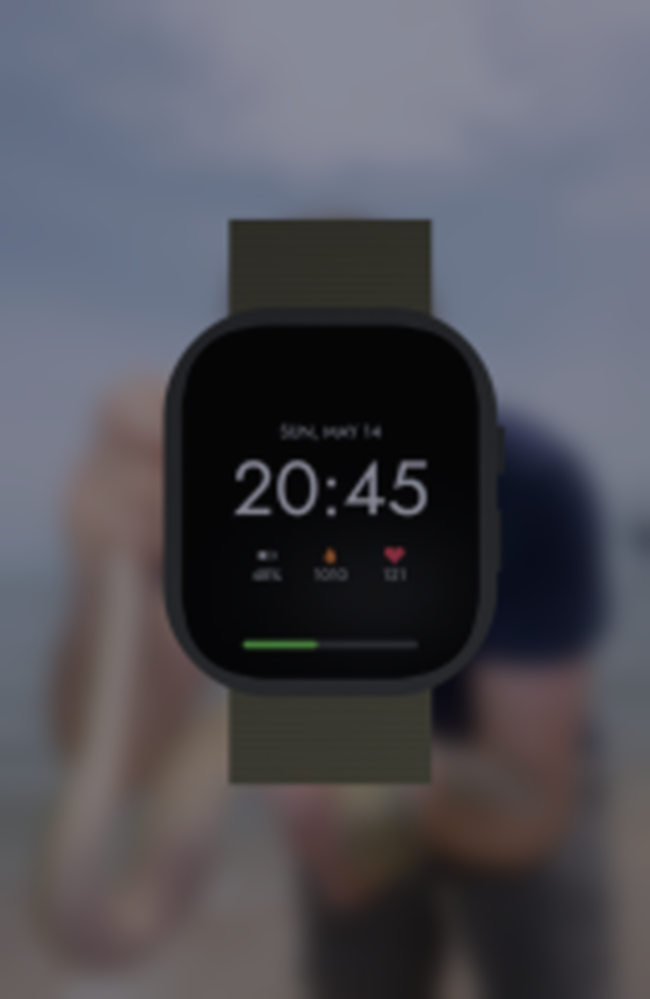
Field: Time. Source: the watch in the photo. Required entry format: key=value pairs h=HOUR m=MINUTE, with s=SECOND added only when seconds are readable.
h=20 m=45
